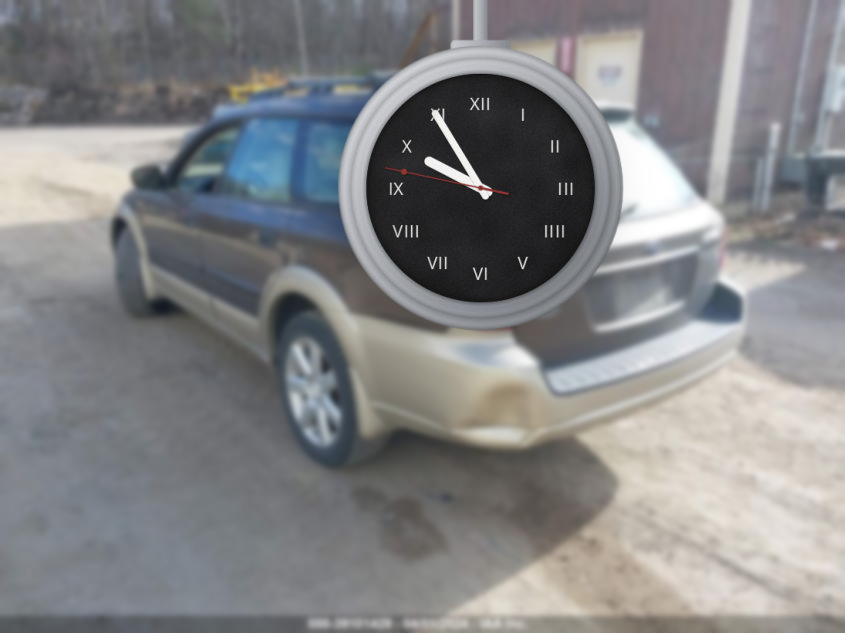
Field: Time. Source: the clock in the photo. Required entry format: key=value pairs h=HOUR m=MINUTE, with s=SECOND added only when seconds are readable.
h=9 m=54 s=47
